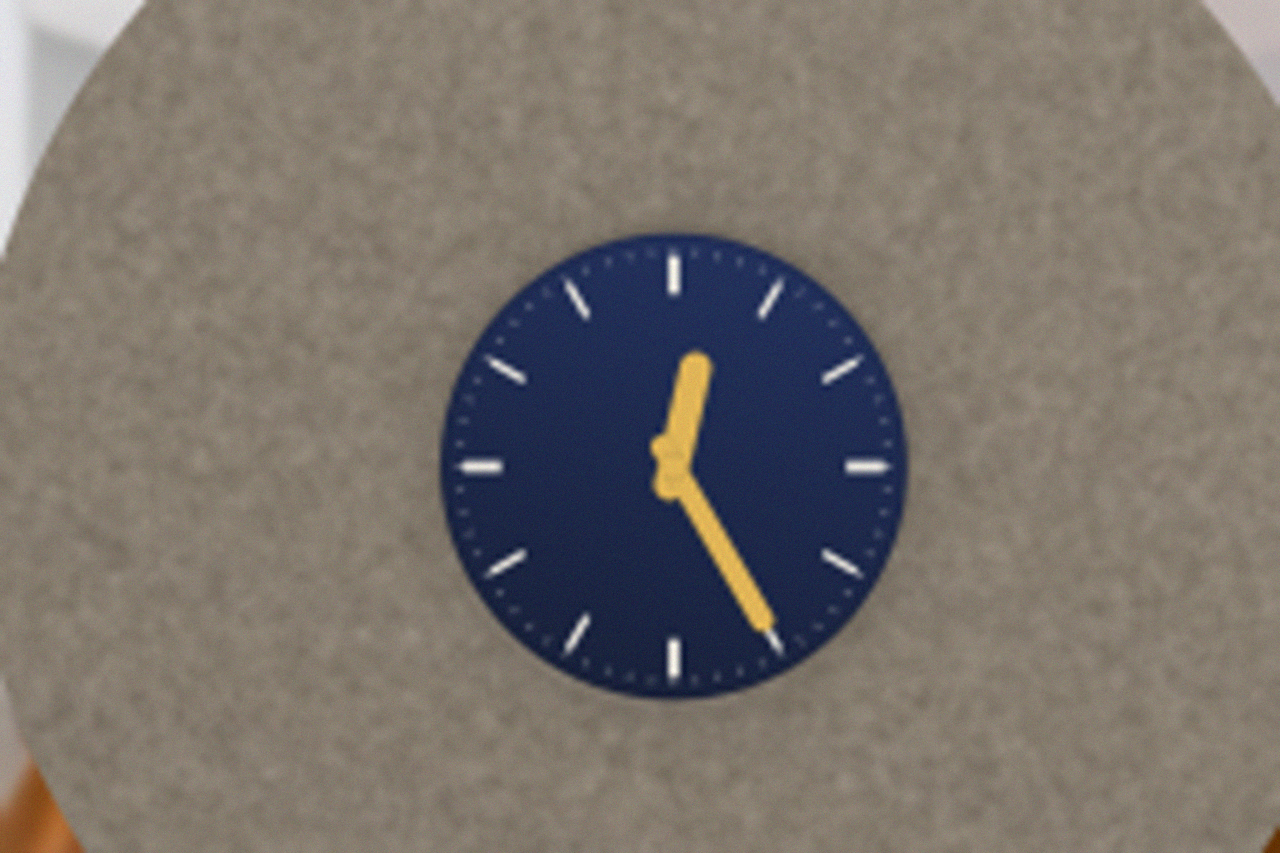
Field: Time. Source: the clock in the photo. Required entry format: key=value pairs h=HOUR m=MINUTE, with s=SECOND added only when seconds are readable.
h=12 m=25
